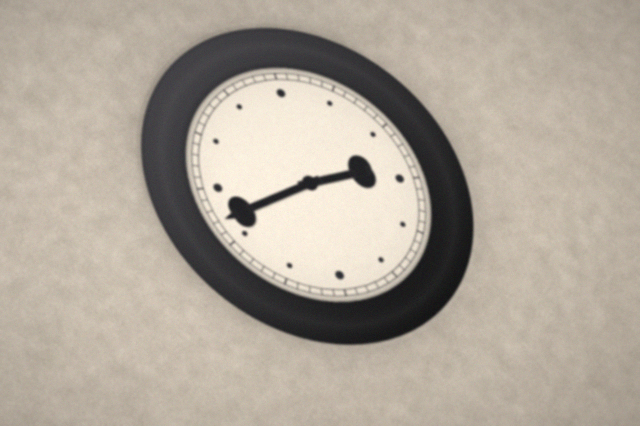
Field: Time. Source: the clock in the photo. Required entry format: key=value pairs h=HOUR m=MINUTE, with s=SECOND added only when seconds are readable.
h=2 m=42
